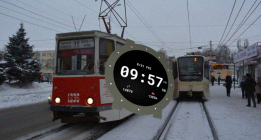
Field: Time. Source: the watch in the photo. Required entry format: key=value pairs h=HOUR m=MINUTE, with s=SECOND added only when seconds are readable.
h=9 m=57
